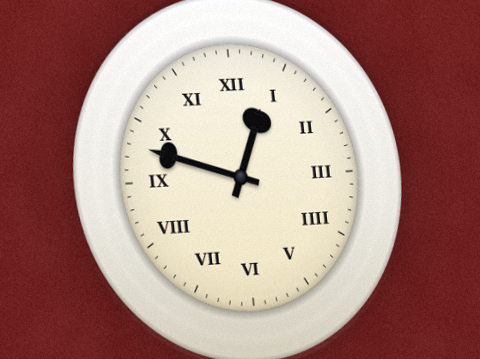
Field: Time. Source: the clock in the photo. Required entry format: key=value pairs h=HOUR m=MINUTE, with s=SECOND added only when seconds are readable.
h=12 m=48
